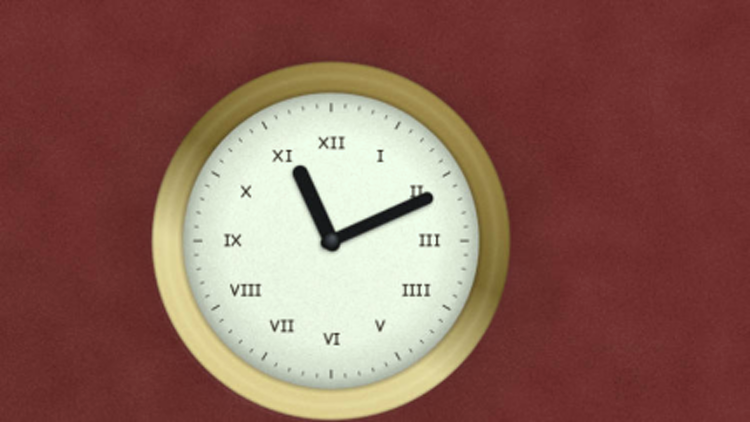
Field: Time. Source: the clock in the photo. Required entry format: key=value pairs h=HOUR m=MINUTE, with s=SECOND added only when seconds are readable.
h=11 m=11
